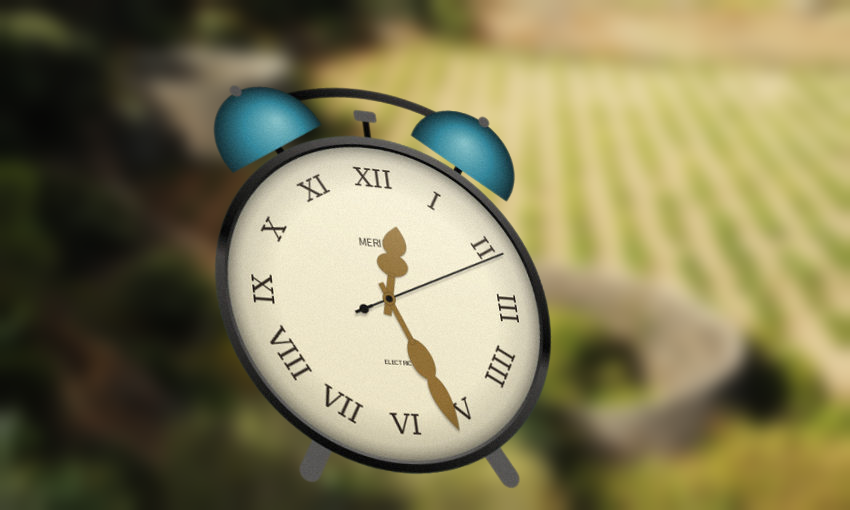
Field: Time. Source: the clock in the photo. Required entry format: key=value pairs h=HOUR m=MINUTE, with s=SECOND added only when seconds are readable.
h=12 m=26 s=11
